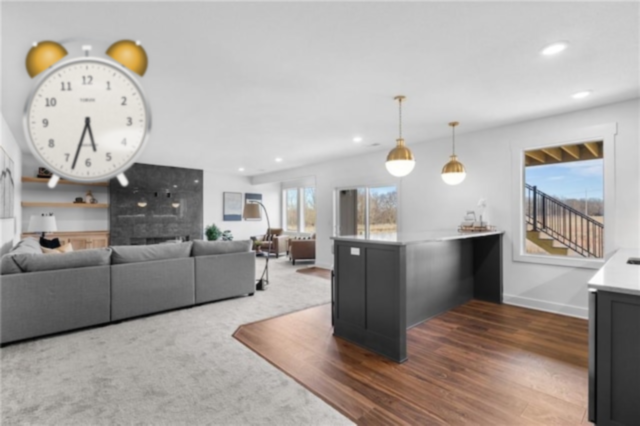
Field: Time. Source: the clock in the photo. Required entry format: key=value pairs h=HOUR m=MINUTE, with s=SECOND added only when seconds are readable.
h=5 m=33
